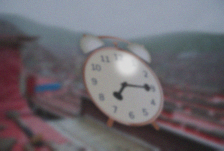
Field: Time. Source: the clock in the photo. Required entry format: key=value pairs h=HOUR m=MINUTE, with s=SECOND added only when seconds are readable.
h=7 m=15
